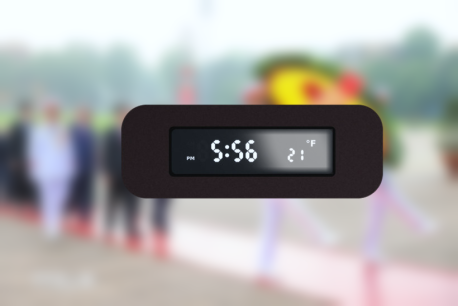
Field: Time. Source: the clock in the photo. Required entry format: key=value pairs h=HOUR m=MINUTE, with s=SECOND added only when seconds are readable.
h=5 m=56
